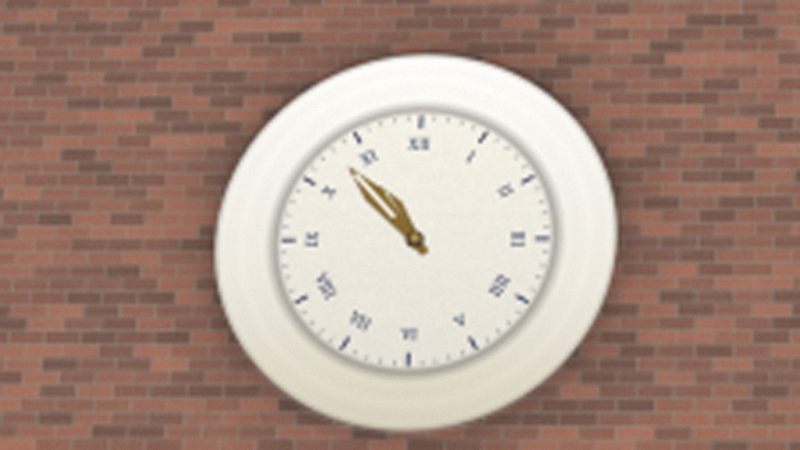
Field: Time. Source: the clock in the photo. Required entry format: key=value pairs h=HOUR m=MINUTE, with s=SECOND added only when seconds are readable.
h=10 m=53
